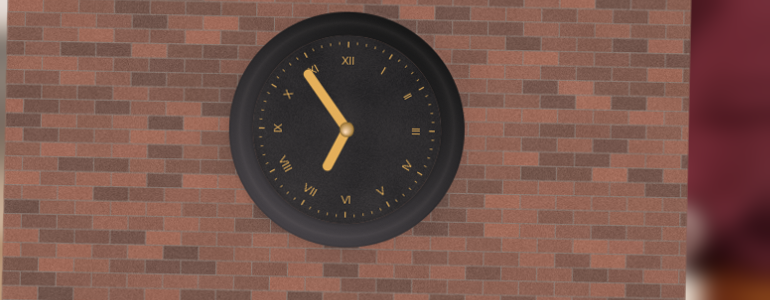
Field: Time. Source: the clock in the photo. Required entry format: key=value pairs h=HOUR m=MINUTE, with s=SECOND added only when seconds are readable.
h=6 m=54
